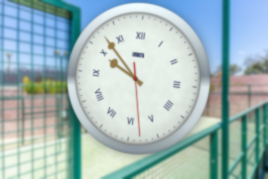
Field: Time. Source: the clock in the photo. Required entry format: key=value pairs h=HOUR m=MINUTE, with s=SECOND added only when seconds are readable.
h=9 m=52 s=28
